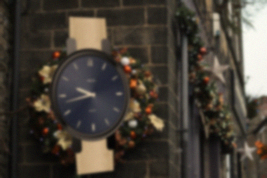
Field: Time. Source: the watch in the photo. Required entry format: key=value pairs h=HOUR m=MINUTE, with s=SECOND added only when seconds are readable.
h=9 m=43
